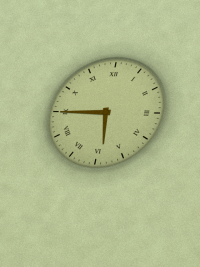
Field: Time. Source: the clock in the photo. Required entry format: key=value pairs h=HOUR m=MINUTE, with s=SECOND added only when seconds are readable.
h=5 m=45
